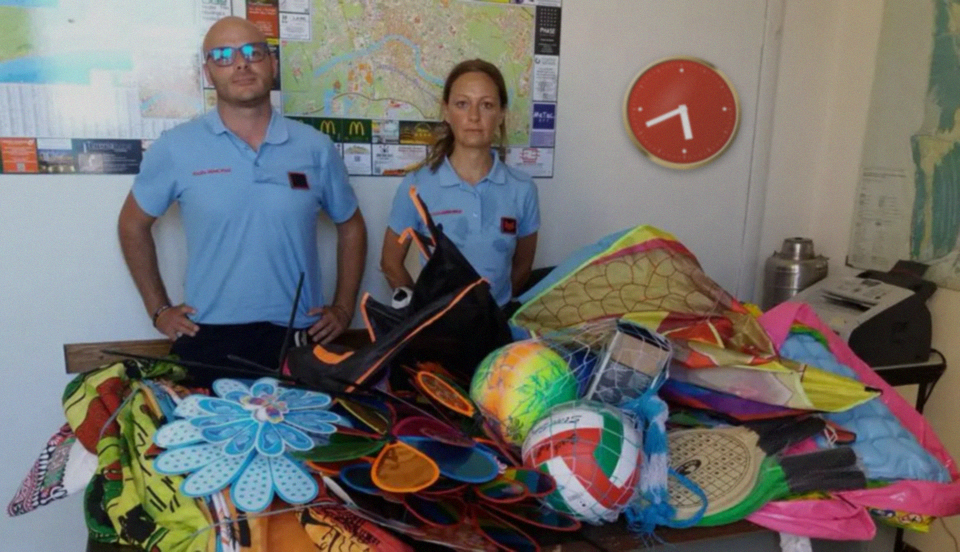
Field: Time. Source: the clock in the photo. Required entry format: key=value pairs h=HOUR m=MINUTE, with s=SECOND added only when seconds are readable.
h=5 m=41
